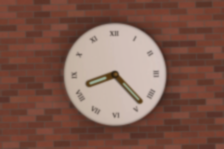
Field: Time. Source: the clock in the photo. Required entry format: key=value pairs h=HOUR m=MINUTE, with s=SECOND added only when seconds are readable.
h=8 m=23
